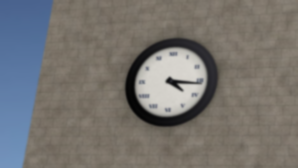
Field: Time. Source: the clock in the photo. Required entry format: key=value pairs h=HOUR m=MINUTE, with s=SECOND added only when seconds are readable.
h=4 m=16
